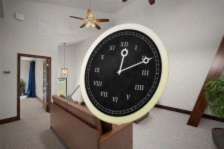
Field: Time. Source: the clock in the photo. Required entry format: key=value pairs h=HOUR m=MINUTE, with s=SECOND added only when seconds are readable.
h=12 m=11
